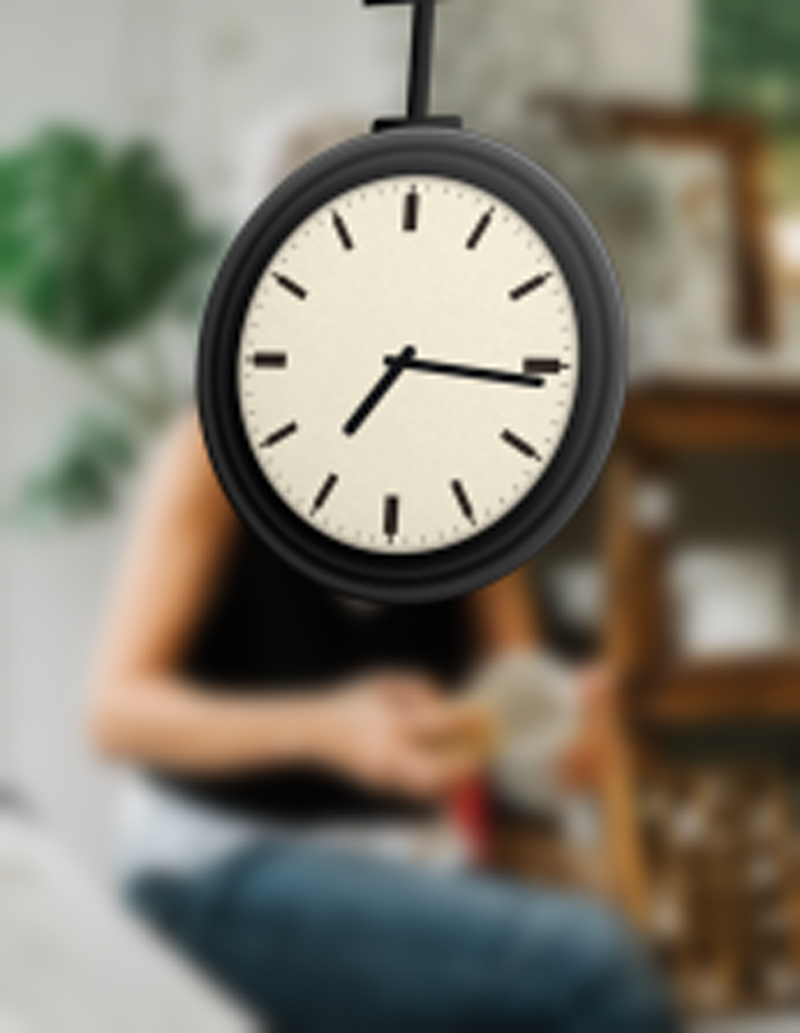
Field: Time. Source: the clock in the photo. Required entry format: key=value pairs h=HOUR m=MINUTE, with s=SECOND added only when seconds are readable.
h=7 m=16
